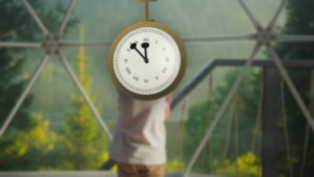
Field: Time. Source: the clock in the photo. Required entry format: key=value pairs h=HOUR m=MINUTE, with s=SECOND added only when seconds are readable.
h=11 m=53
